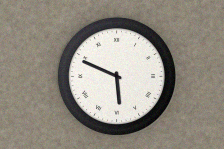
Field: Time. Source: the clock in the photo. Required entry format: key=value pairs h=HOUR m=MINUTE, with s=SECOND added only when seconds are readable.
h=5 m=49
